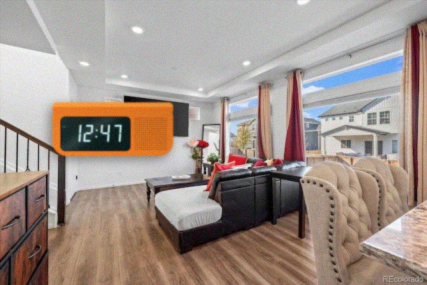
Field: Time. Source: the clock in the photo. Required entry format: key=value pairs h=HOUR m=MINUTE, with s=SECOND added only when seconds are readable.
h=12 m=47
